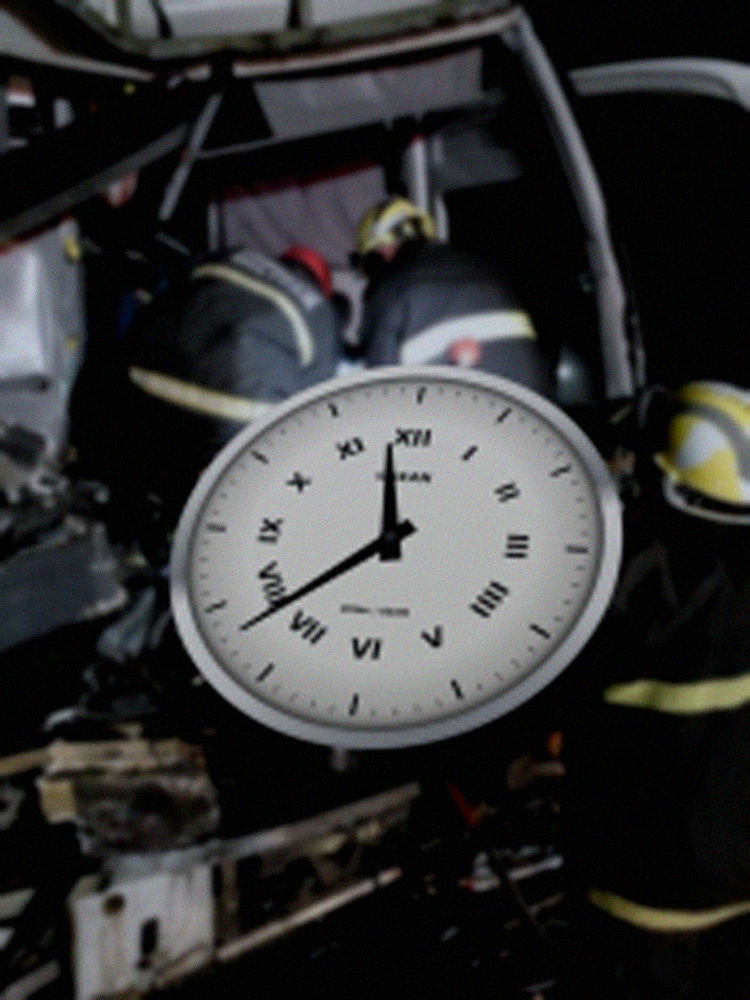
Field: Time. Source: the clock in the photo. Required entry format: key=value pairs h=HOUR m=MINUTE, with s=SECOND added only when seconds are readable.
h=11 m=38
